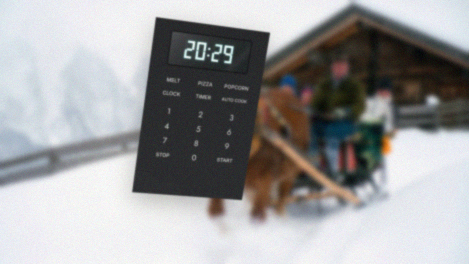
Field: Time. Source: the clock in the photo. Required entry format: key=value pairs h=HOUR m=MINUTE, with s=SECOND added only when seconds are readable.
h=20 m=29
